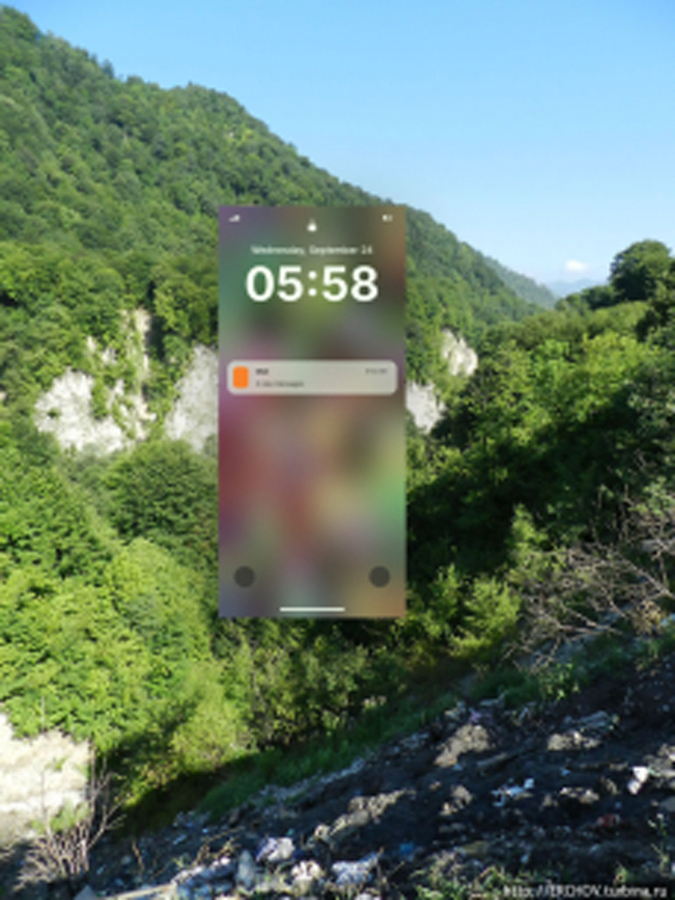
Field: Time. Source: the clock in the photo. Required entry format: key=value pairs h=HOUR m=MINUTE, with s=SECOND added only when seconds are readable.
h=5 m=58
